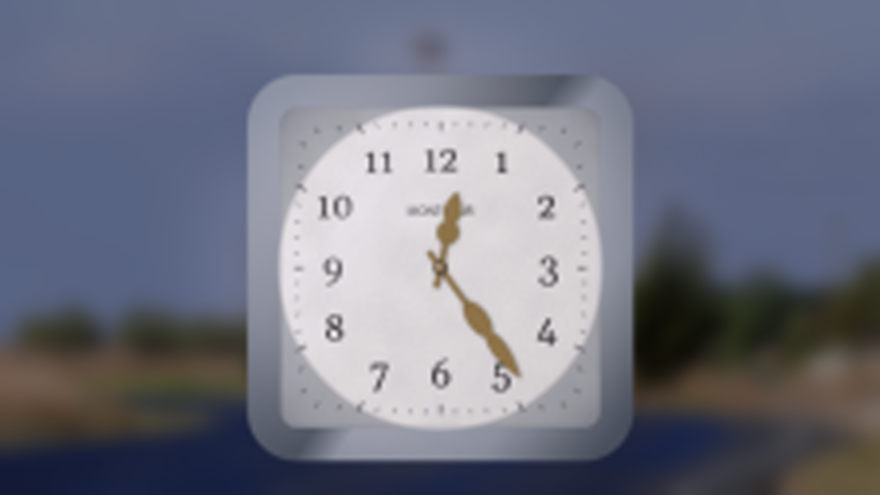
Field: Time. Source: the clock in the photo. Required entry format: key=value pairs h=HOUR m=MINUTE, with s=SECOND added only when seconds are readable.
h=12 m=24
